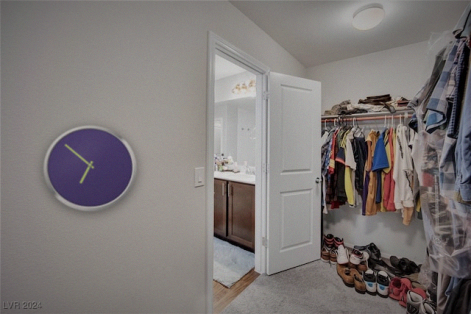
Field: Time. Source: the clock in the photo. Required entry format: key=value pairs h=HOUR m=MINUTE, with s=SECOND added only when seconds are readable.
h=6 m=52
